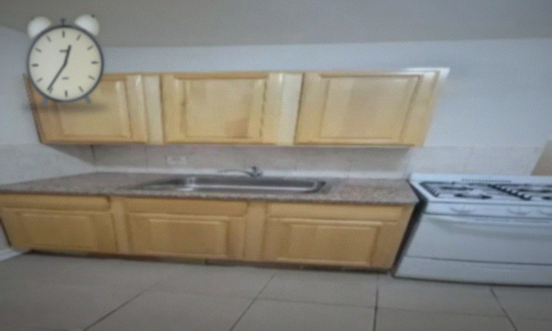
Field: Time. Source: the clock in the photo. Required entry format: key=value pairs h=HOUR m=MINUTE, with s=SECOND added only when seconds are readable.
h=12 m=36
